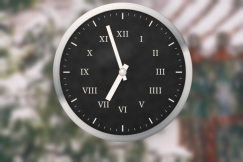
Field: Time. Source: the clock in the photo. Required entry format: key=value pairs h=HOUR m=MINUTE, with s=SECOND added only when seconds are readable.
h=6 m=57
